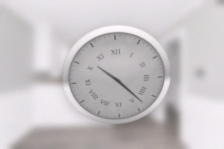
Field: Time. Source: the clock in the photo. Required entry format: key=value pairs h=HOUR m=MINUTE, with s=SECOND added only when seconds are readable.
h=10 m=23
